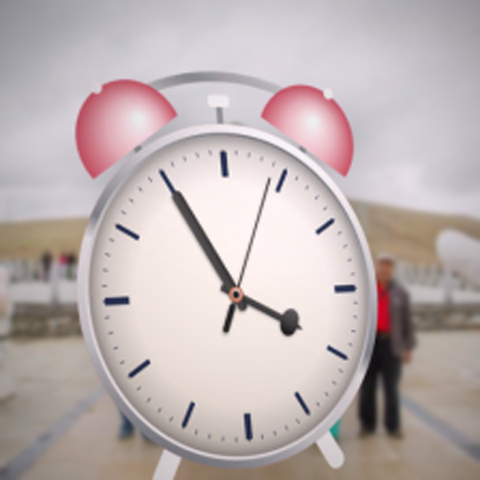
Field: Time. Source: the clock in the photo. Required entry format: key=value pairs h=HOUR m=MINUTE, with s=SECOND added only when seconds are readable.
h=3 m=55 s=4
